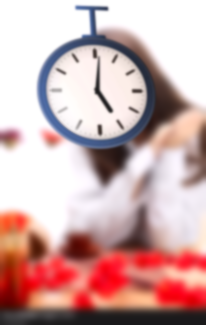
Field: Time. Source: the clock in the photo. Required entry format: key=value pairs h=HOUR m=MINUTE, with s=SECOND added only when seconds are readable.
h=5 m=1
